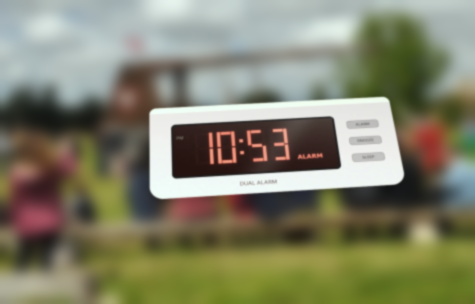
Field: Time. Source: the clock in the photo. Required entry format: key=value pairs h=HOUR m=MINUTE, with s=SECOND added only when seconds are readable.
h=10 m=53
